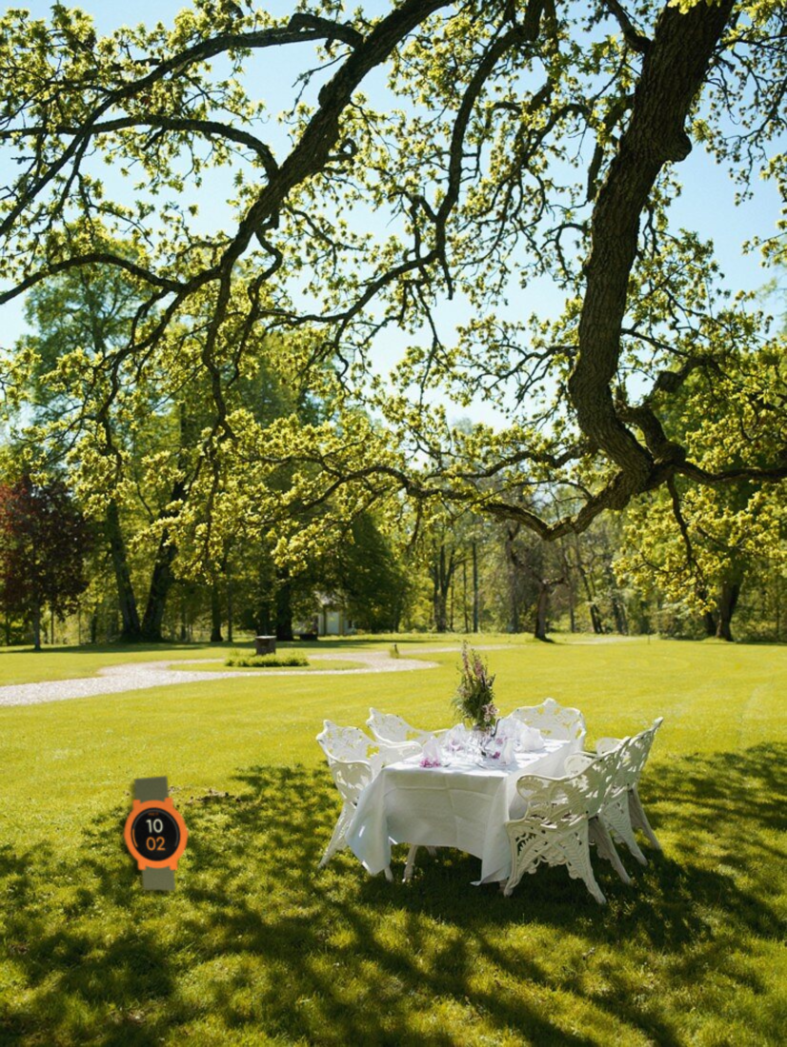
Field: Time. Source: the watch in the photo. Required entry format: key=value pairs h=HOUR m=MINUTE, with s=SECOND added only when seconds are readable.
h=10 m=2
